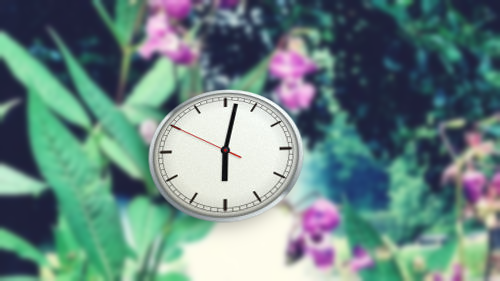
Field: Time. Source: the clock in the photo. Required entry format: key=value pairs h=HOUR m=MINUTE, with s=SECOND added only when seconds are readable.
h=6 m=1 s=50
